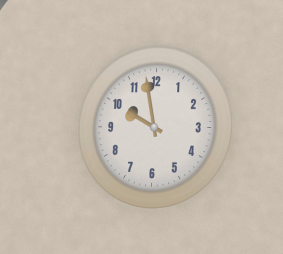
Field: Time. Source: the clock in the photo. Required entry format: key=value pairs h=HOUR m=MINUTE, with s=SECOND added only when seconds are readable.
h=9 m=58
